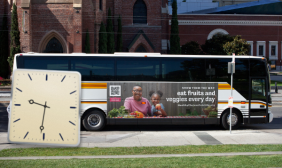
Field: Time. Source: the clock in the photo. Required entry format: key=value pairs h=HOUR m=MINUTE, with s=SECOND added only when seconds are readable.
h=9 m=31
